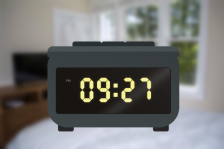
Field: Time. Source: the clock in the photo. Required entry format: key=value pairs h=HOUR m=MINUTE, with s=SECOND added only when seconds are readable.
h=9 m=27
